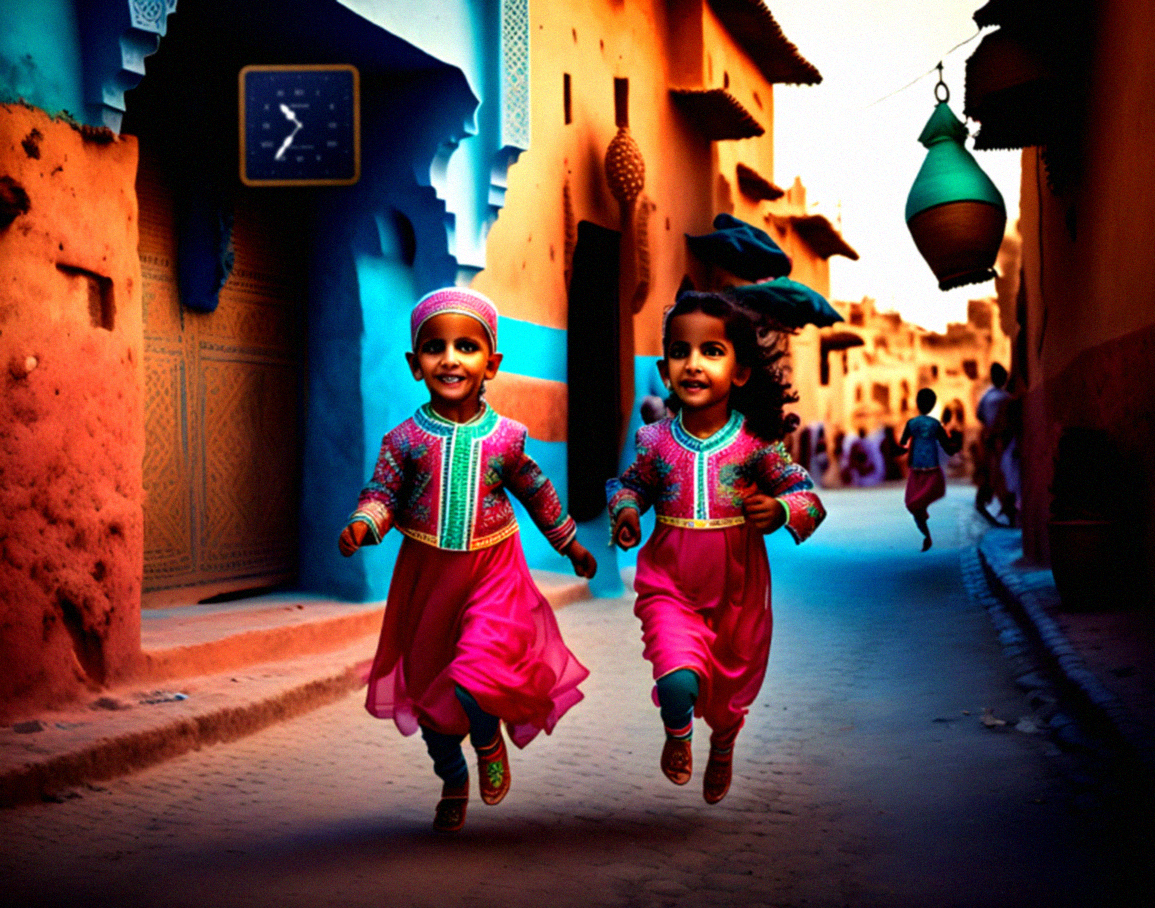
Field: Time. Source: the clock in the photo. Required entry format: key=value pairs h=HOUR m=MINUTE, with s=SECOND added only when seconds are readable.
h=10 m=36
